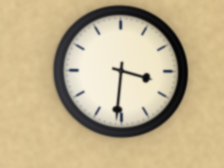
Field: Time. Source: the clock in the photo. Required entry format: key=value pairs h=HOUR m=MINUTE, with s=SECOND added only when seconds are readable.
h=3 m=31
